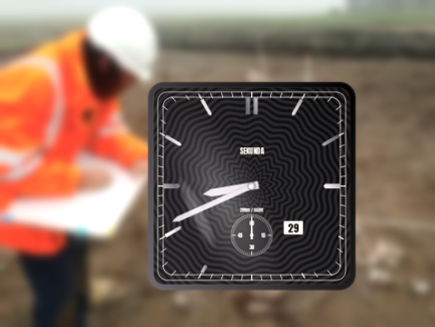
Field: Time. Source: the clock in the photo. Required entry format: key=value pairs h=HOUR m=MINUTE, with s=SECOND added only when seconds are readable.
h=8 m=41
